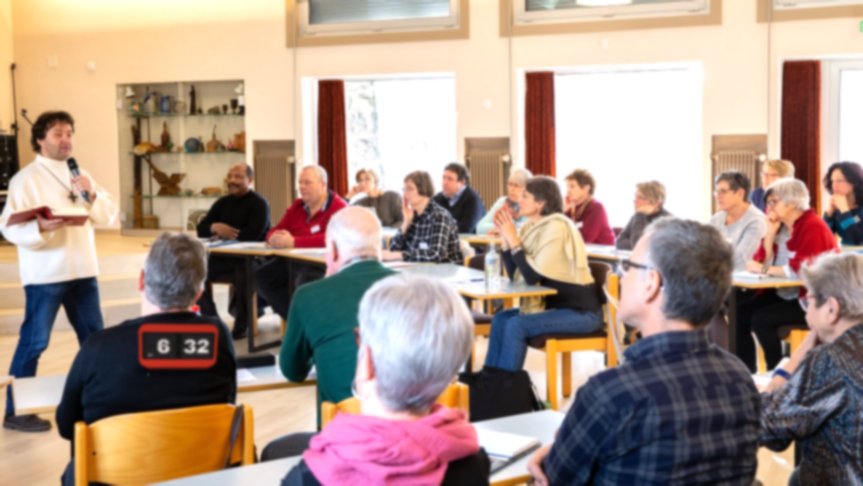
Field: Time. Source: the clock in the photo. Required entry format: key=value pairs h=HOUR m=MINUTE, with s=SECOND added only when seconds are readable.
h=6 m=32
